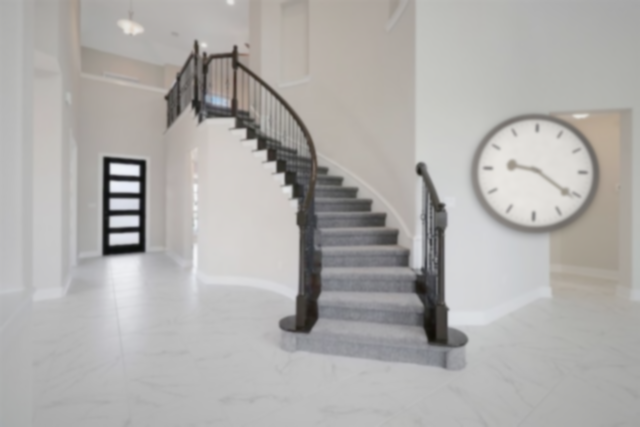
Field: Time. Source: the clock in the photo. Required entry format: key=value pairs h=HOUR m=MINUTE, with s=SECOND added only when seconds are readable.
h=9 m=21
